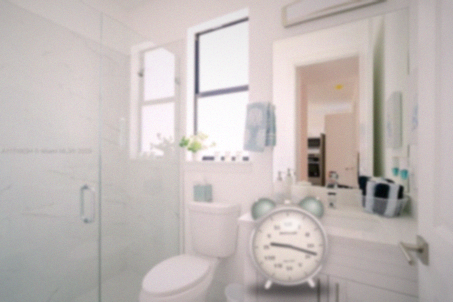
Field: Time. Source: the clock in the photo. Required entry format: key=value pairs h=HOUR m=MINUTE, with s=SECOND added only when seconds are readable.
h=9 m=18
